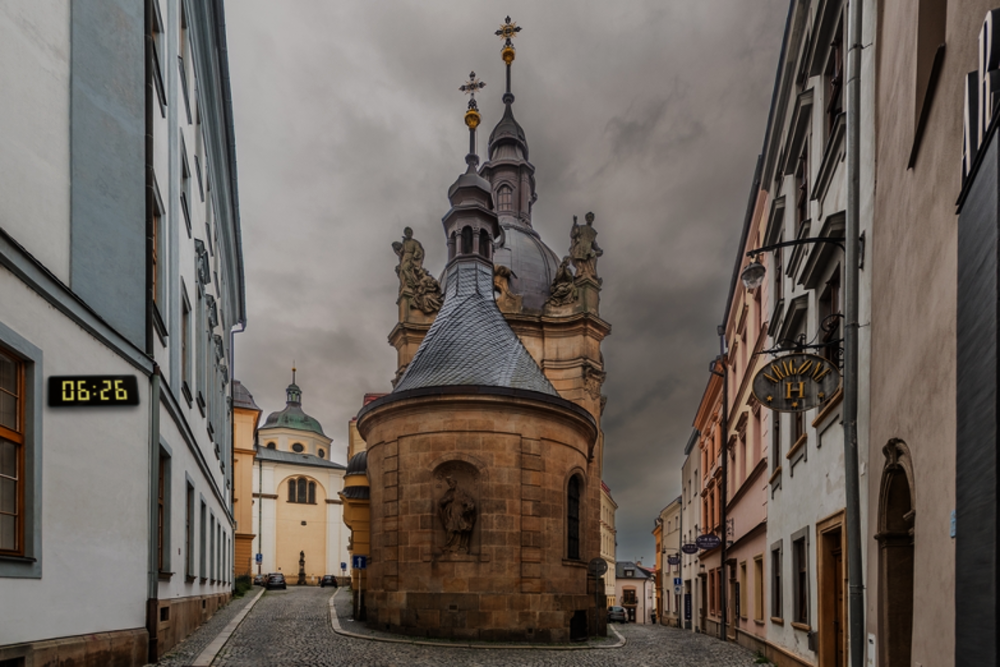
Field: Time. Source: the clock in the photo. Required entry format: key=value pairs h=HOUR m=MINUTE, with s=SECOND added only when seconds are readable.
h=6 m=26
